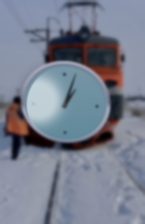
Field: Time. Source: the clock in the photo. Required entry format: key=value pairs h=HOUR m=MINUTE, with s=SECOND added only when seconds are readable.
h=1 m=3
